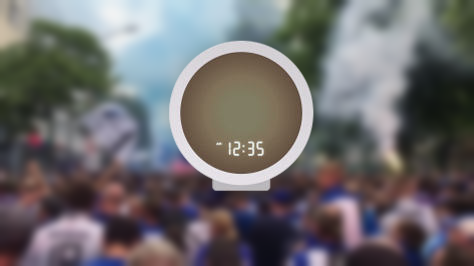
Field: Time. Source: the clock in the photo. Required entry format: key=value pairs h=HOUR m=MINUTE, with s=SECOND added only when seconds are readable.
h=12 m=35
